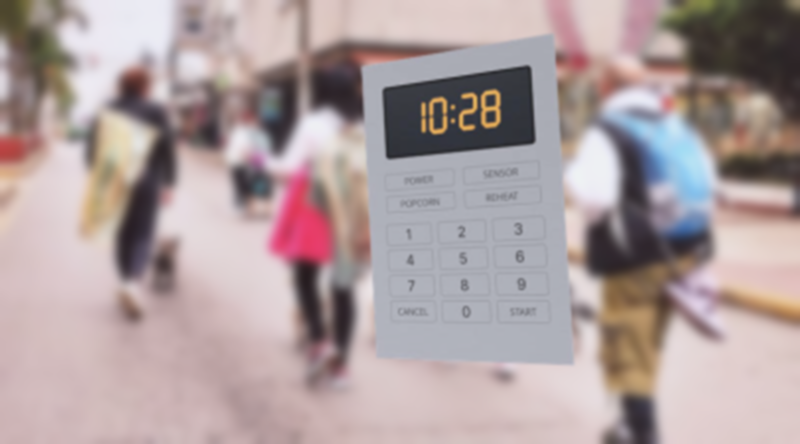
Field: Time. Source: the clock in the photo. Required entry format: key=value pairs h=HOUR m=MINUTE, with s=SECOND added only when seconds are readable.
h=10 m=28
